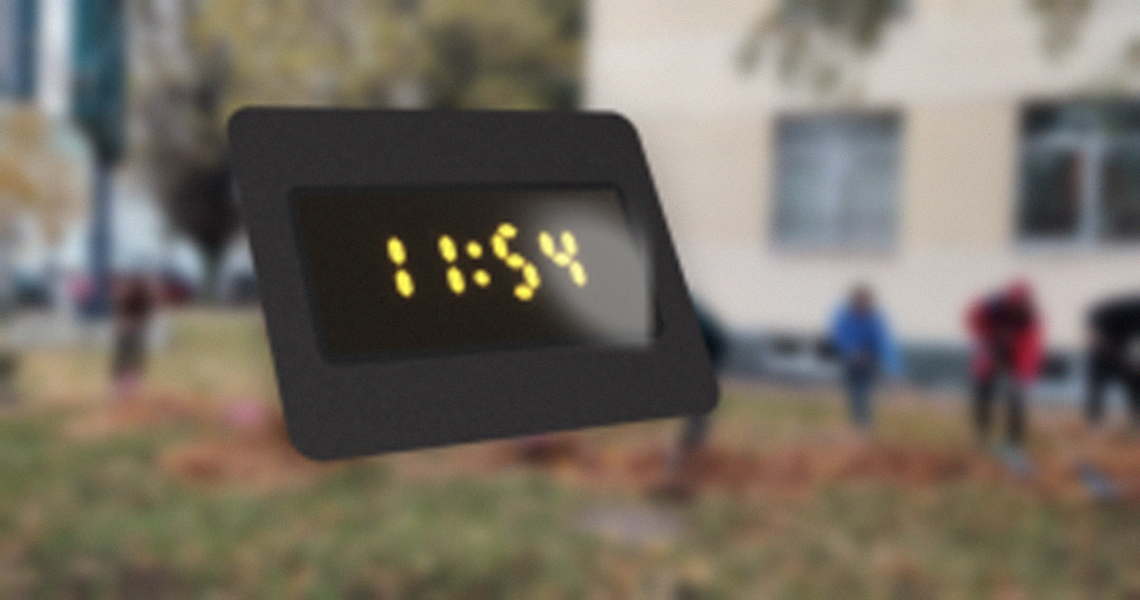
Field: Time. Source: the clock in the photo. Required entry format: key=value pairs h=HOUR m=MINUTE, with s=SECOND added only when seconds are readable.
h=11 m=54
